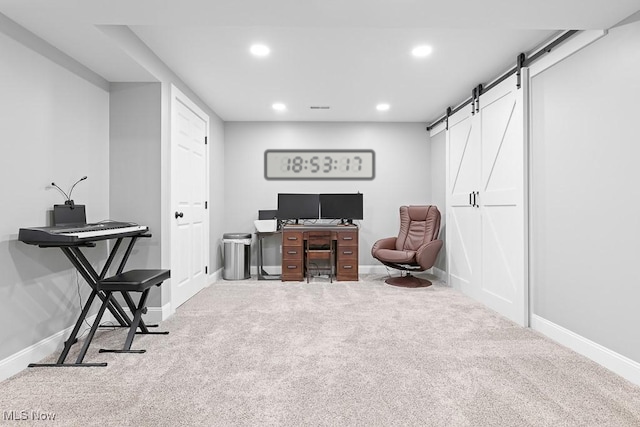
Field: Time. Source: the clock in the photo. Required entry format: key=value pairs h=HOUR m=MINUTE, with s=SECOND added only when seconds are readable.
h=18 m=53 s=17
